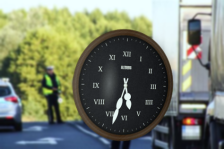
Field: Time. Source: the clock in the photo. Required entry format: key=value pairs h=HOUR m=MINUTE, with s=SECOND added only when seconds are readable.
h=5 m=33
